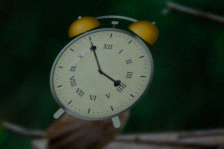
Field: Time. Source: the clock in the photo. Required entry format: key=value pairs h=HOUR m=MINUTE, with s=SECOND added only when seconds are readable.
h=3 m=55
